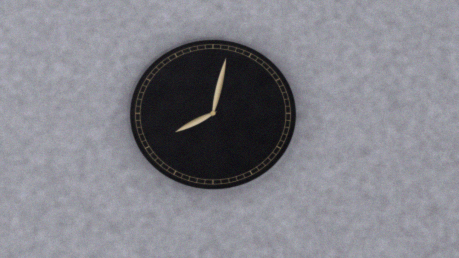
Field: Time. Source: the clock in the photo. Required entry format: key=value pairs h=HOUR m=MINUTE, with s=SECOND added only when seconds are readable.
h=8 m=2
